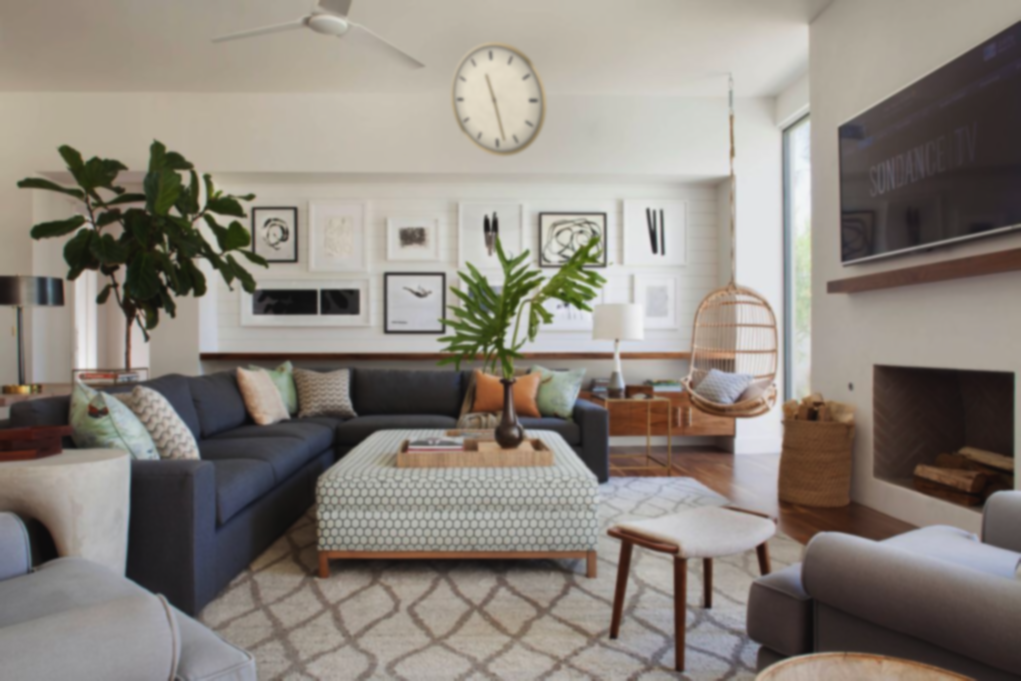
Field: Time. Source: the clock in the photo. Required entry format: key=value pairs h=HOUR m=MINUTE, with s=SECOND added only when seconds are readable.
h=11 m=28
